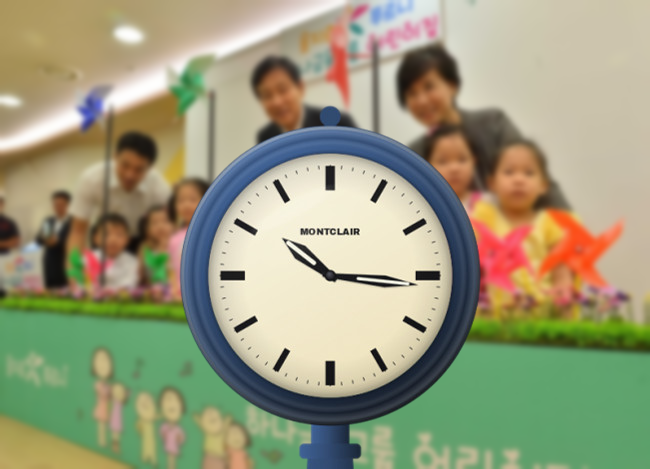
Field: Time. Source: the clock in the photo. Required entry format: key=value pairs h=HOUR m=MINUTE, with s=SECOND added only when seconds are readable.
h=10 m=16
